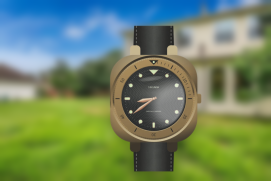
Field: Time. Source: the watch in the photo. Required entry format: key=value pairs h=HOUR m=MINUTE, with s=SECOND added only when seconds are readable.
h=8 m=39
